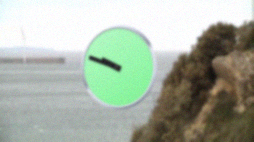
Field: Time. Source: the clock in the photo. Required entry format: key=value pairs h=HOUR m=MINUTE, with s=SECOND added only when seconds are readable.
h=9 m=48
